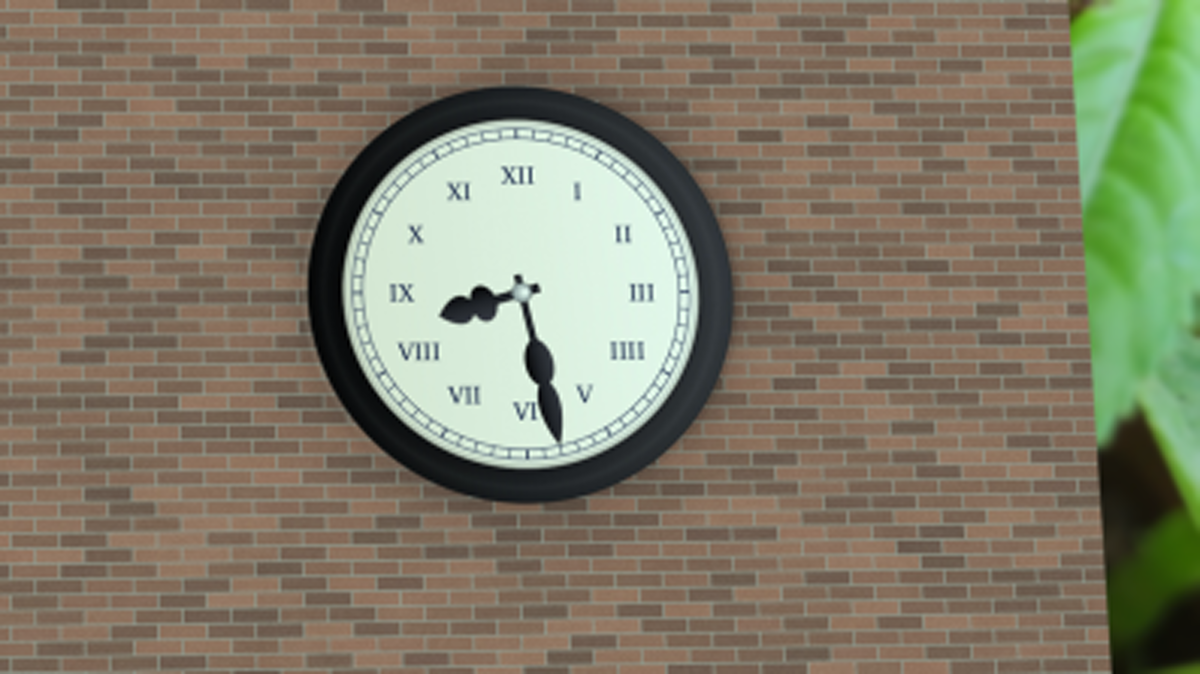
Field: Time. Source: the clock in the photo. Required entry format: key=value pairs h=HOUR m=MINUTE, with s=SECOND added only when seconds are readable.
h=8 m=28
